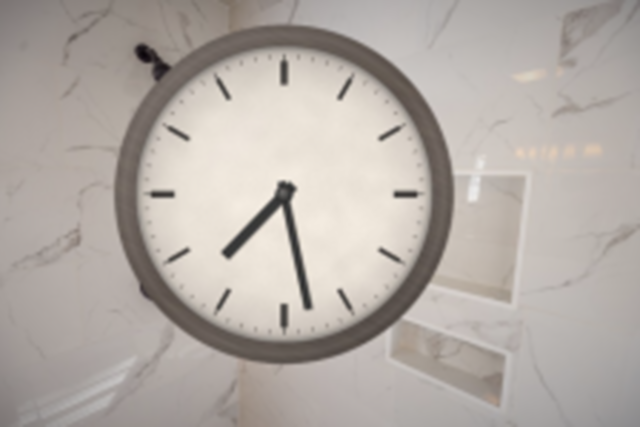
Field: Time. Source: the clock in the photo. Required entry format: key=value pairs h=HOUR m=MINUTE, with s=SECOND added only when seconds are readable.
h=7 m=28
